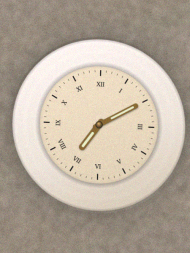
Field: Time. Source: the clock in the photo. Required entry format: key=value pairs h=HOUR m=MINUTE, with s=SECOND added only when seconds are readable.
h=7 m=10
